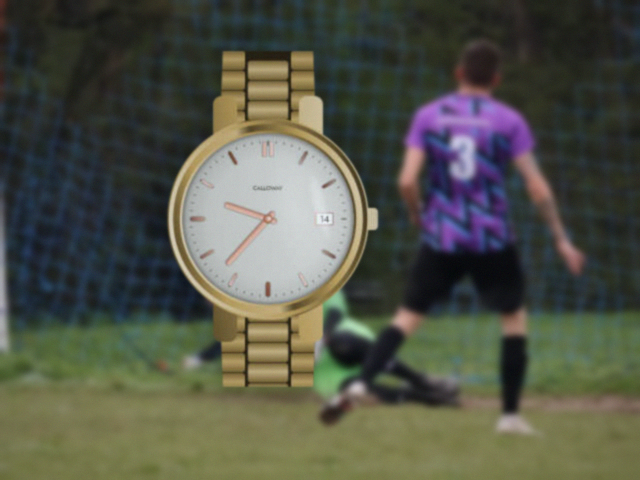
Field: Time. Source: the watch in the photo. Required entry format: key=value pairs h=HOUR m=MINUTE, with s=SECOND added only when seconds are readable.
h=9 m=37
